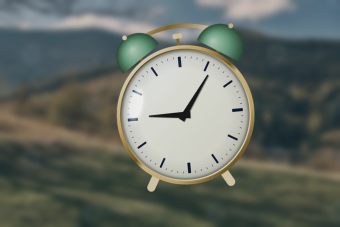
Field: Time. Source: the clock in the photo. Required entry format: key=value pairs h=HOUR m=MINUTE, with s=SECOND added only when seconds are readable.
h=9 m=6
